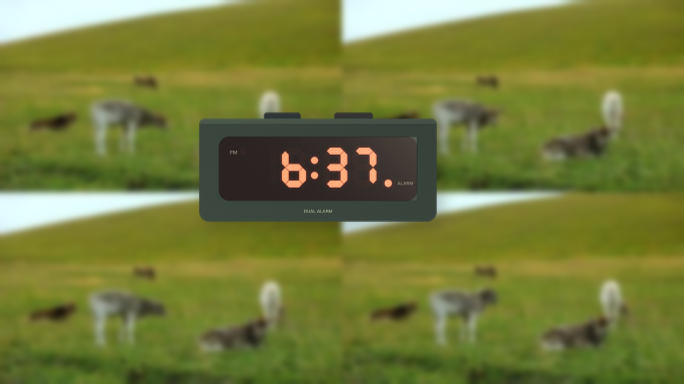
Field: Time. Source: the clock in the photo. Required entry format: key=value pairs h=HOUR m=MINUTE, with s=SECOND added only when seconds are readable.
h=6 m=37
